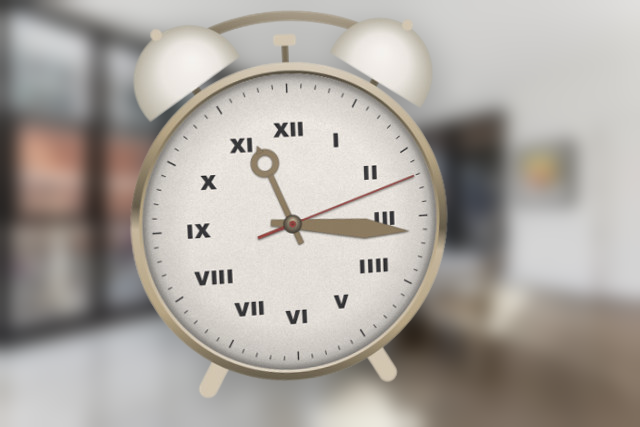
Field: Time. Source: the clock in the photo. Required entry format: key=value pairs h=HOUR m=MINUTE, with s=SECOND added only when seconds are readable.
h=11 m=16 s=12
